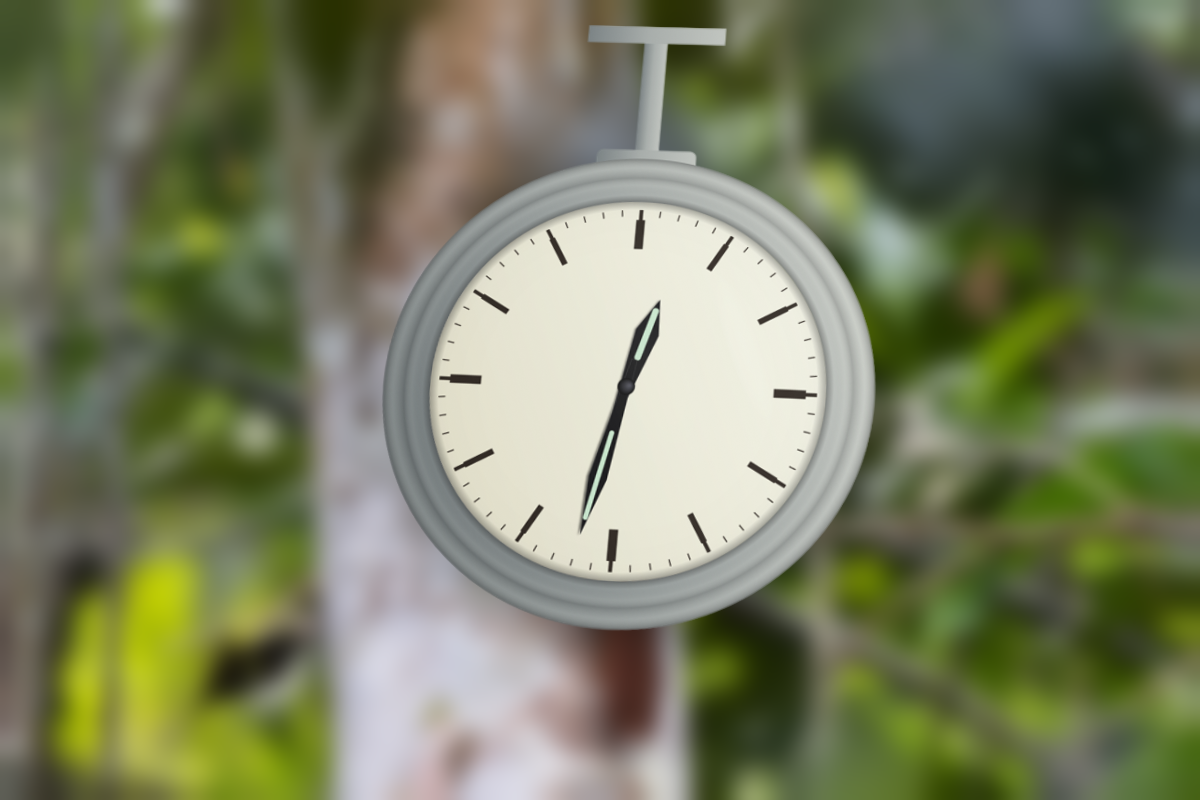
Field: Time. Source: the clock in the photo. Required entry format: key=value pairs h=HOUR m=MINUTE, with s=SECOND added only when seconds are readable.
h=12 m=32
